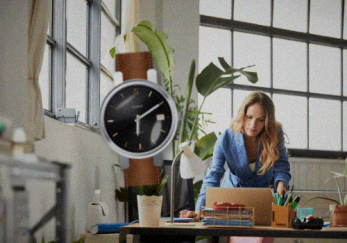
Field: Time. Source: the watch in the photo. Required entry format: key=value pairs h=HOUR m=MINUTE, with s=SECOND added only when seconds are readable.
h=6 m=10
